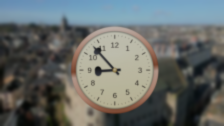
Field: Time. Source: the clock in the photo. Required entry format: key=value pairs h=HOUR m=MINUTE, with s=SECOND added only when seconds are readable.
h=8 m=53
